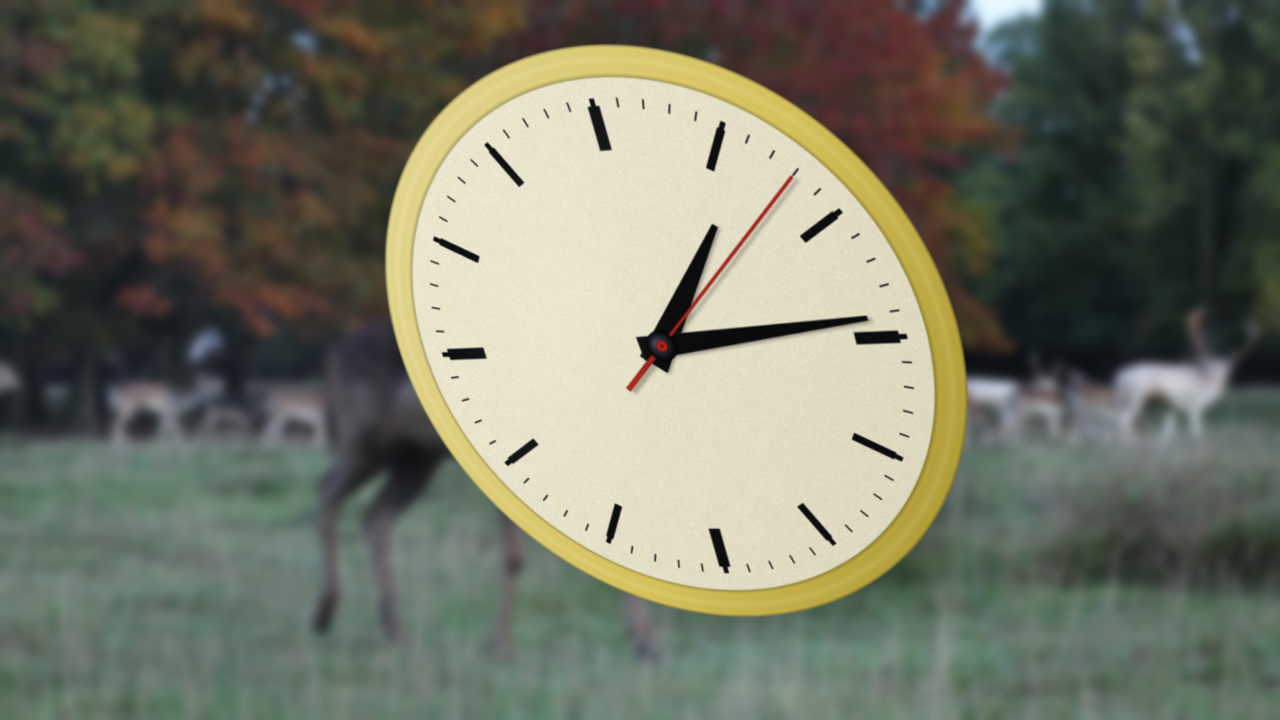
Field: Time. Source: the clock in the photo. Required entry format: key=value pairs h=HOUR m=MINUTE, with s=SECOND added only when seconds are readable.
h=1 m=14 s=8
